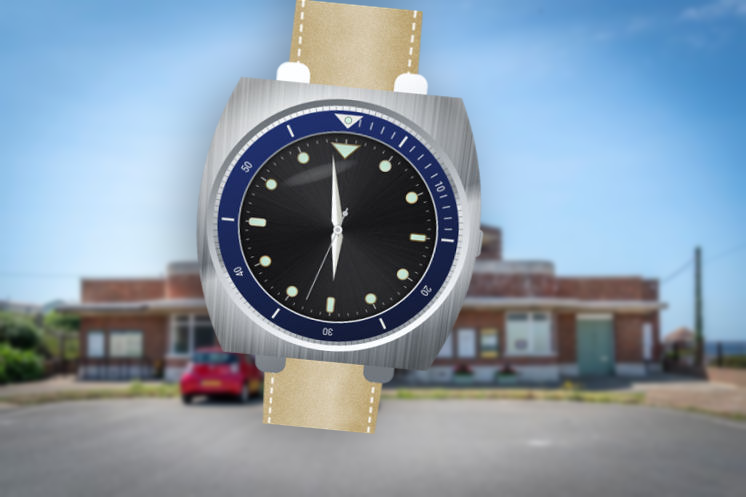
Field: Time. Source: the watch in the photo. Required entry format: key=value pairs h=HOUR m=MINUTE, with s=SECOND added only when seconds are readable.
h=5 m=58 s=33
